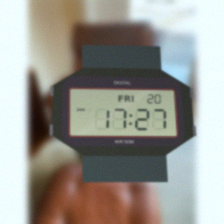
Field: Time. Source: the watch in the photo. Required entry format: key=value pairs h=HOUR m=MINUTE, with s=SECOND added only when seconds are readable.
h=17 m=27
